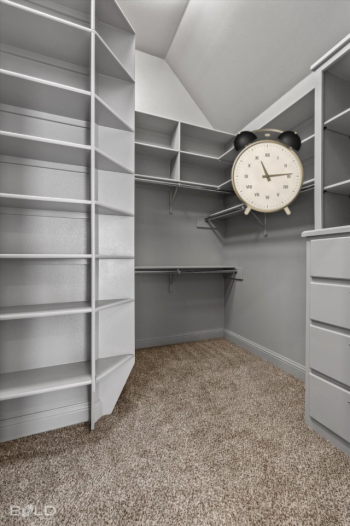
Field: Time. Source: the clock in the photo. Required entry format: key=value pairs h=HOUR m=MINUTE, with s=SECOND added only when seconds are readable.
h=11 m=14
